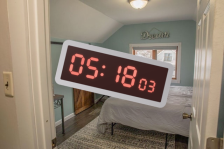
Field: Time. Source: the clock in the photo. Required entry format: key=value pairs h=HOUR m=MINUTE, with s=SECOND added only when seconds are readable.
h=5 m=18 s=3
